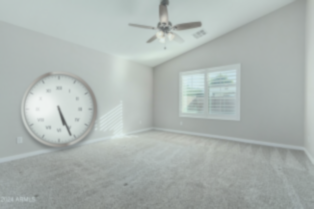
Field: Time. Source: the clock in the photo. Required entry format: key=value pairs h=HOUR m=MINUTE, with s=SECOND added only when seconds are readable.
h=5 m=26
